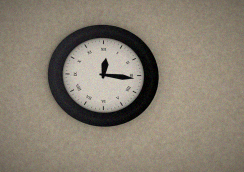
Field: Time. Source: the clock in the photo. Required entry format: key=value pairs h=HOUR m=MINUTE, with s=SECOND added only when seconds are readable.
h=12 m=16
